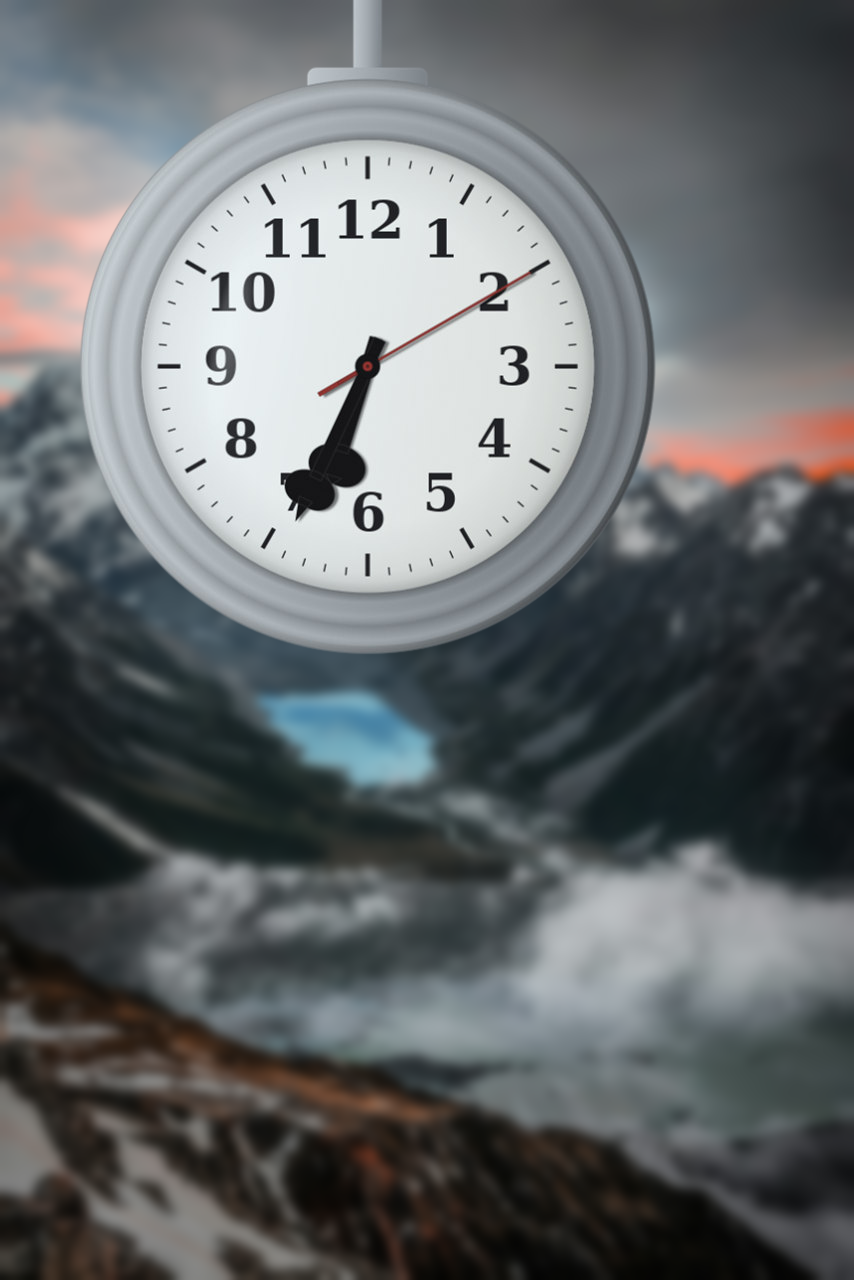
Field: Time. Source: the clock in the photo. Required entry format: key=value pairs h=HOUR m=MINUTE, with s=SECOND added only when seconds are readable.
h=6 m=34 s=10
